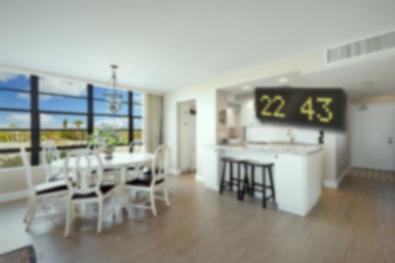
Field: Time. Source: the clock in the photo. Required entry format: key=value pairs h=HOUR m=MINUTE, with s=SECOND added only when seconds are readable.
h=22 m=43
